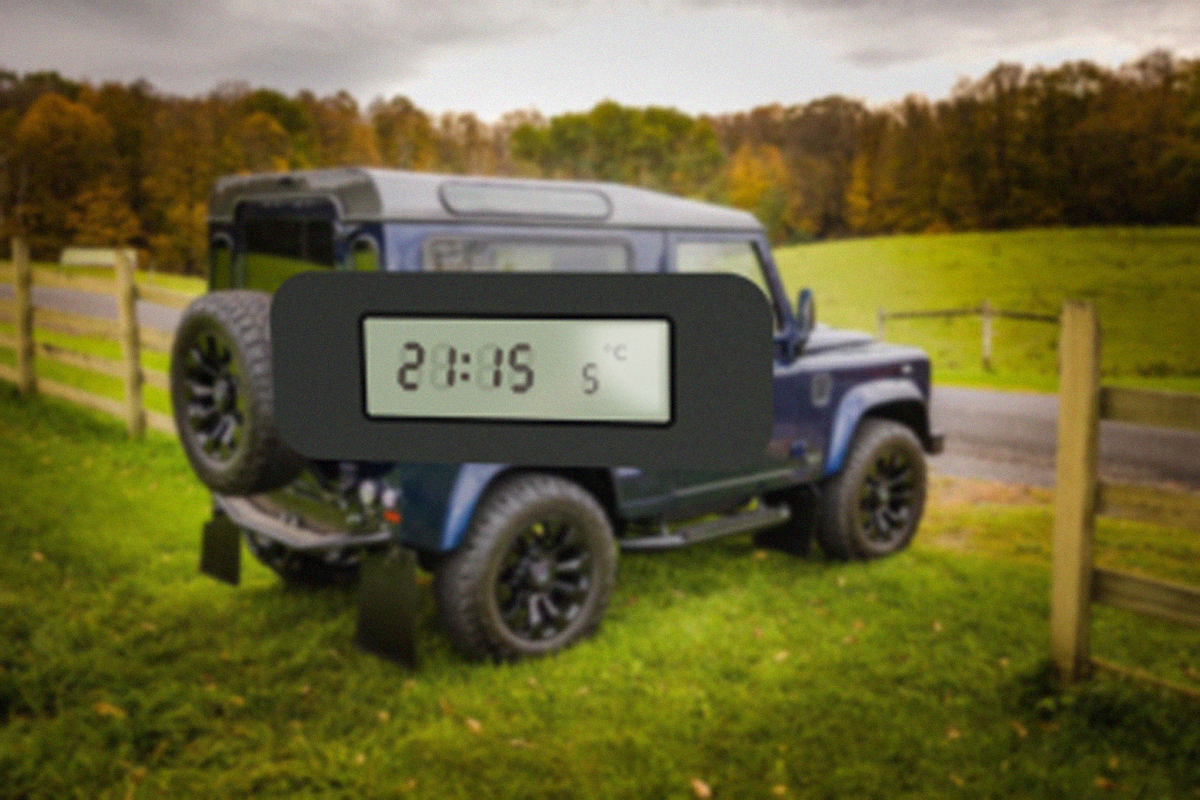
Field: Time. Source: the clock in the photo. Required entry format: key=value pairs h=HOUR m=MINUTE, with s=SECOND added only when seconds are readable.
h=21 m=15
